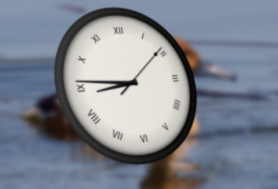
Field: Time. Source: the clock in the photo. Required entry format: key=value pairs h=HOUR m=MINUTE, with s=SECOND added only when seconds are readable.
h=8 m=46 s=9
